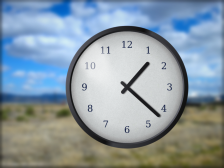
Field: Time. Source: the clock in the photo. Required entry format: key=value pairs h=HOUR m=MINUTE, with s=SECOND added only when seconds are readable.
h=1 m=22
